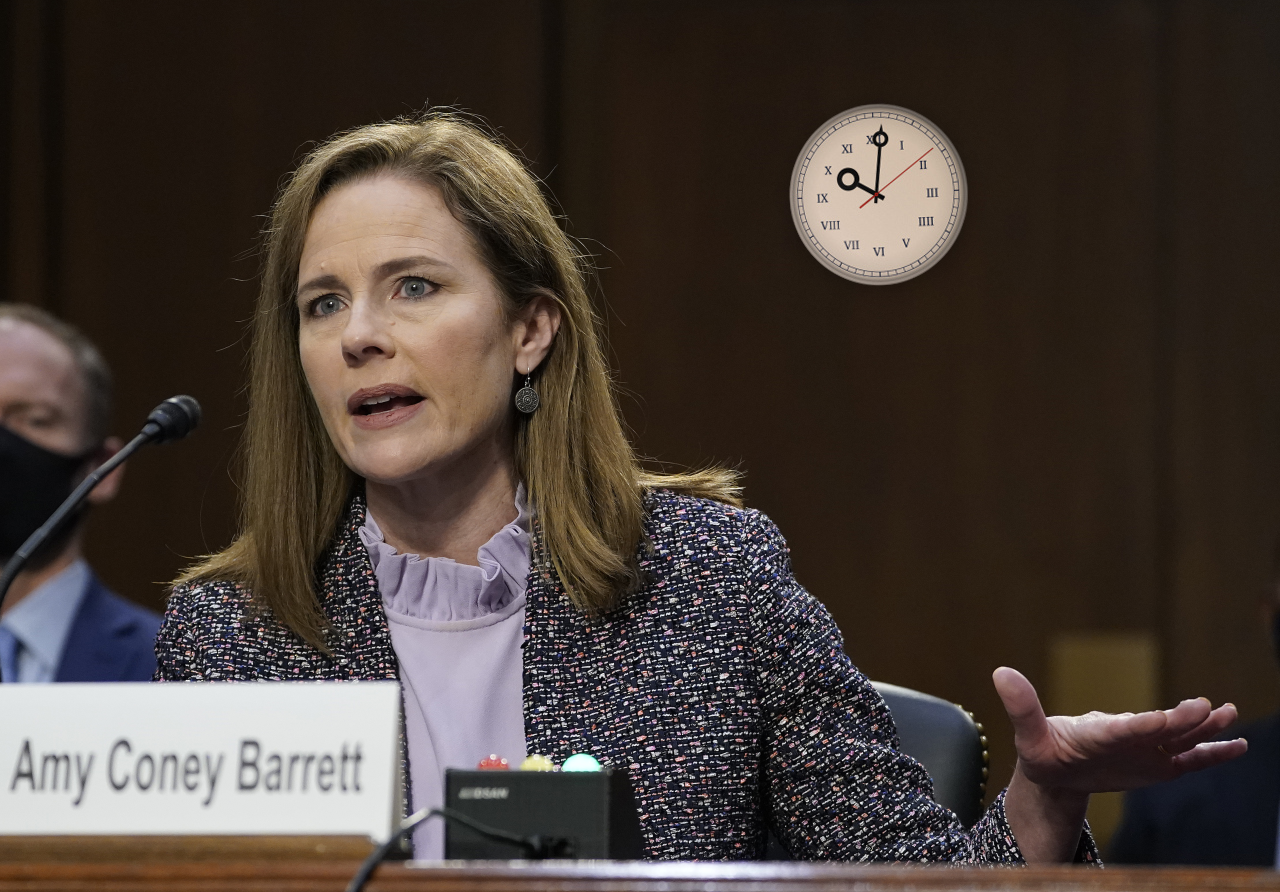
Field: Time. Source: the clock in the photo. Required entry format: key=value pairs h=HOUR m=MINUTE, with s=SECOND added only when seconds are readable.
h=10 m=1 s=9
